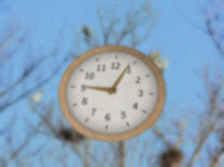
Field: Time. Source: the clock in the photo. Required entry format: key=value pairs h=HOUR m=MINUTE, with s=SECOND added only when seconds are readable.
h=9 m=4
